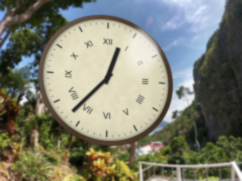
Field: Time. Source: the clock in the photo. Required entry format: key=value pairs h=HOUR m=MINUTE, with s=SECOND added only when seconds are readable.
h=12 m=37
